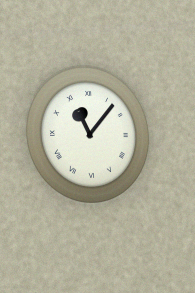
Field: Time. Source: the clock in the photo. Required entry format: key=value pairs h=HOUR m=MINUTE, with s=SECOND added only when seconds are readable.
h=11 m=7
